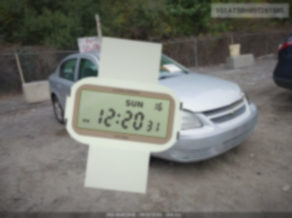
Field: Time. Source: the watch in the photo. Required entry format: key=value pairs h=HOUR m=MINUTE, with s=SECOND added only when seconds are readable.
h=12 m=20 s=31
